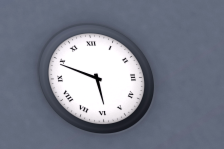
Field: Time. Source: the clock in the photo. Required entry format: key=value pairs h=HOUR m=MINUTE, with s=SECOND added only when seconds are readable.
h=5 m=49
